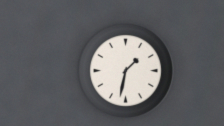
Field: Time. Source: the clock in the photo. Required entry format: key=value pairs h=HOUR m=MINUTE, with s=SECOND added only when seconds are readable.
h=1 m=32
